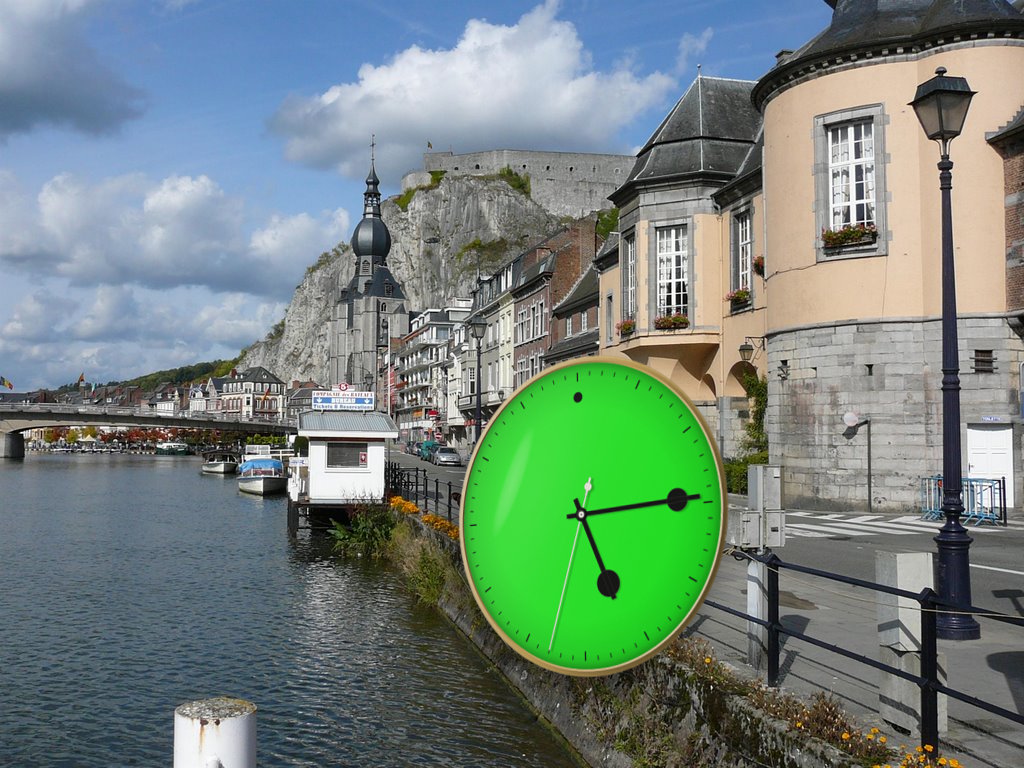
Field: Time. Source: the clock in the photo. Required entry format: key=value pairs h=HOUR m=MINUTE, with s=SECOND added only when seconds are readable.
h=5 m=14 s=33
